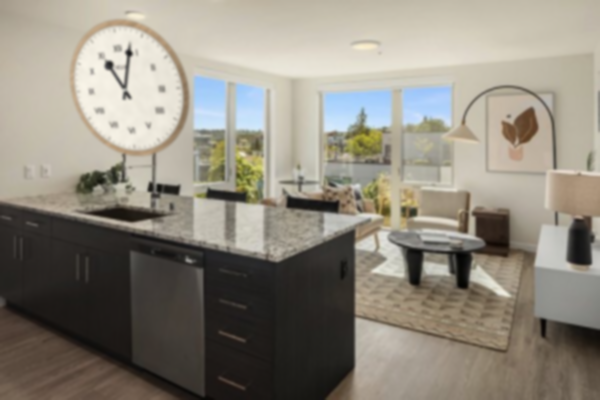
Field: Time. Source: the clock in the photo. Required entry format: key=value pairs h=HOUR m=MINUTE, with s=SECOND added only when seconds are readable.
h=11 m=3
